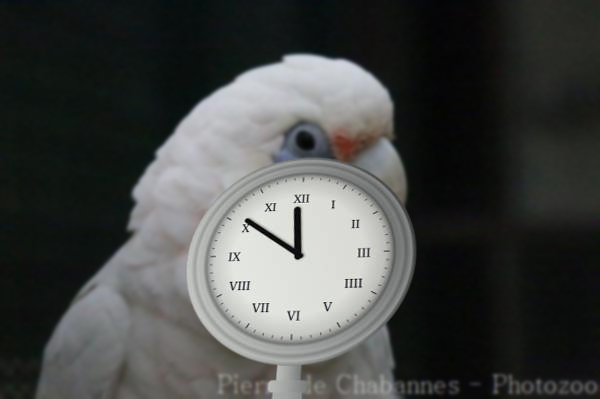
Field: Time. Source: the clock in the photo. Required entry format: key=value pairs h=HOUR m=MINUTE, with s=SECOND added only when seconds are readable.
h=11 m=51
